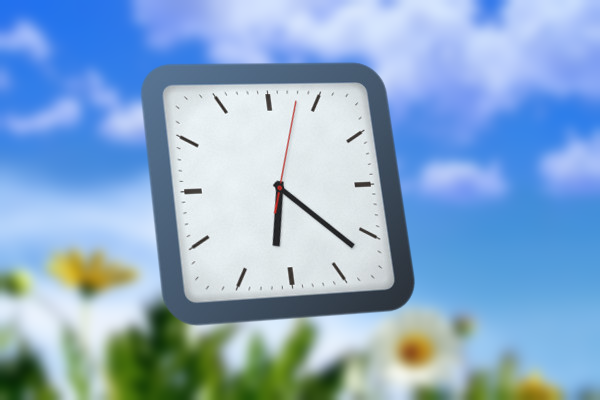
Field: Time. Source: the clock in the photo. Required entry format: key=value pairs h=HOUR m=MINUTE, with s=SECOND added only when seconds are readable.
h=6 m=22 s=3
